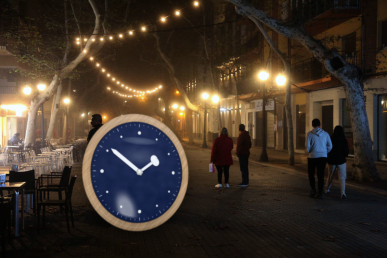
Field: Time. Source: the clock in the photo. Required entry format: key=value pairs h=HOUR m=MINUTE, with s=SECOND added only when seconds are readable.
h=1 m=51
